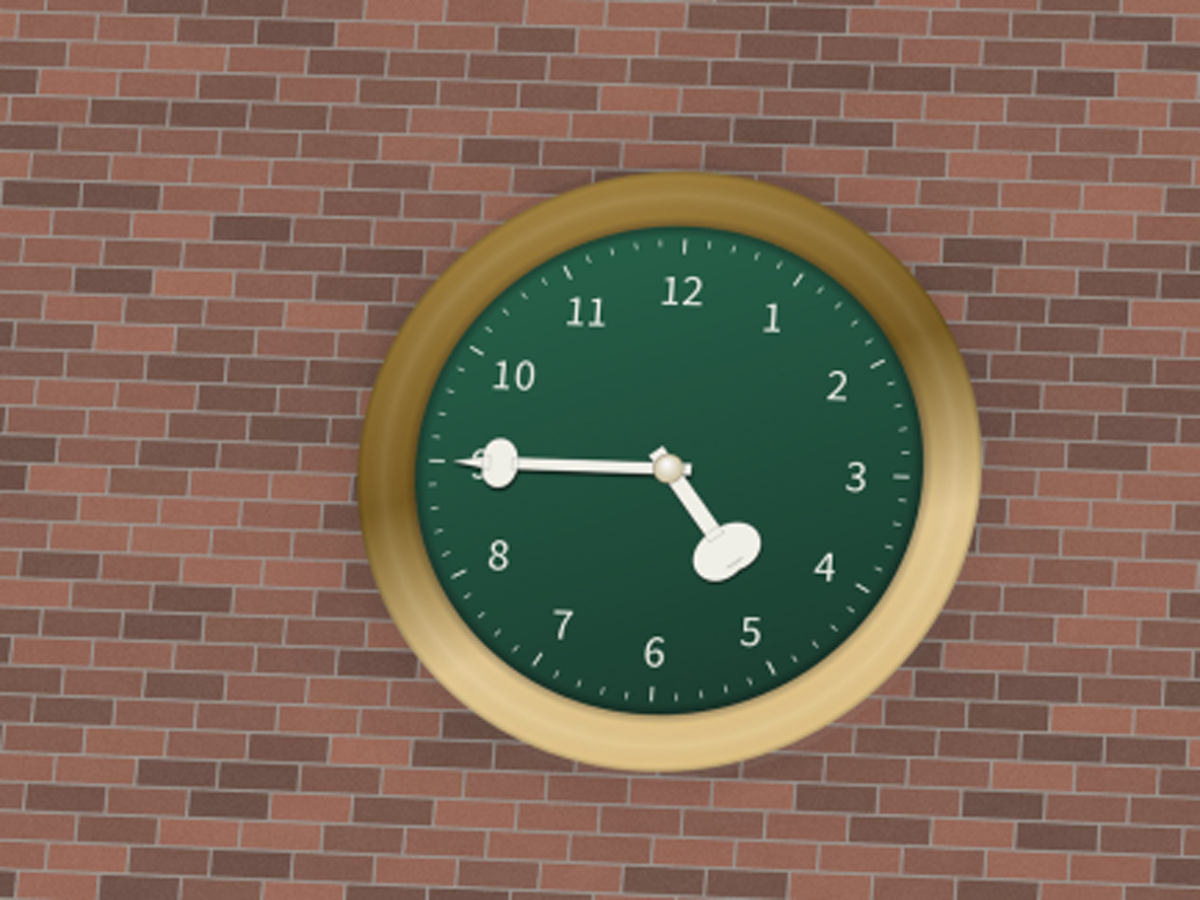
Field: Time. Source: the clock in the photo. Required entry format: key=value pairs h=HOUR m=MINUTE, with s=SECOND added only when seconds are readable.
h=4 m=45
